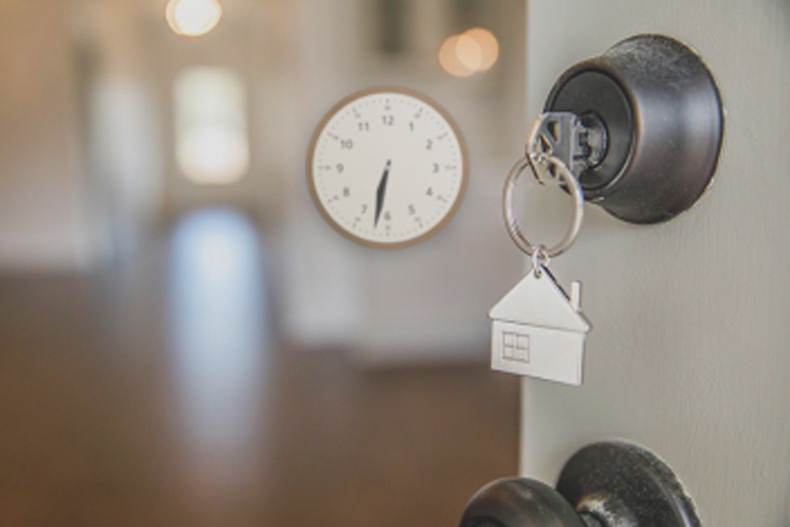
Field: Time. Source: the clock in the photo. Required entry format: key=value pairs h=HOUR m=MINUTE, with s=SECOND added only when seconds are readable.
h=6 m=32
